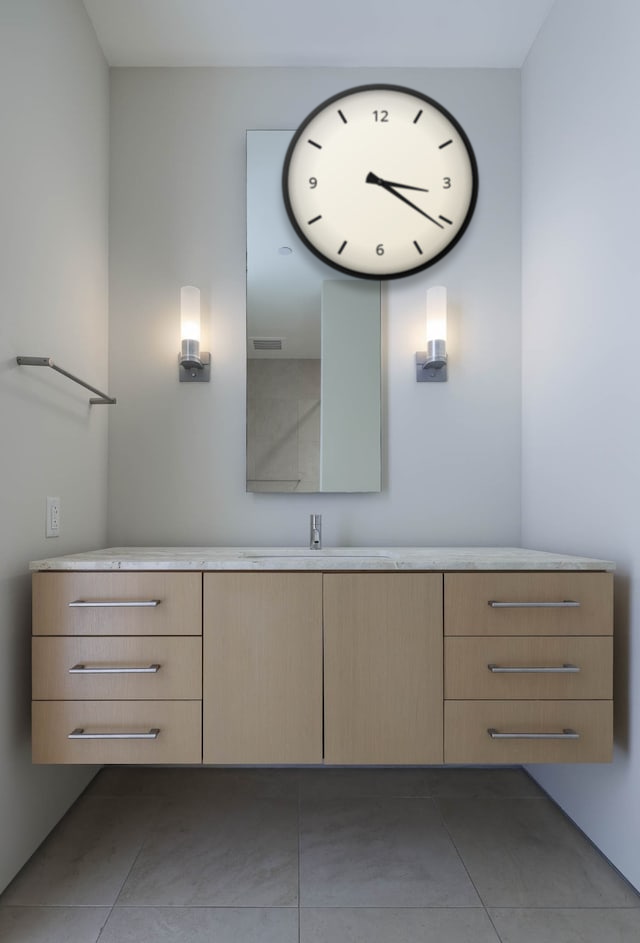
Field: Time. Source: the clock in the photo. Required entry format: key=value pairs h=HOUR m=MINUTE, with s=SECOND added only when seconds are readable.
h=3 m=21
